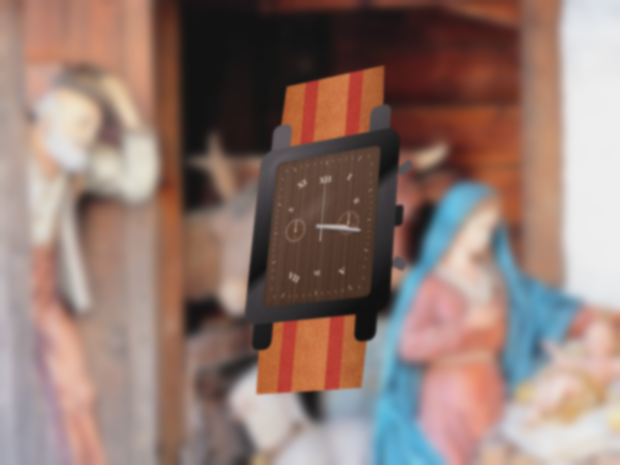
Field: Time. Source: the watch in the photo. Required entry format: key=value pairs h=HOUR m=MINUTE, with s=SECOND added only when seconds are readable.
h=3 m=17
